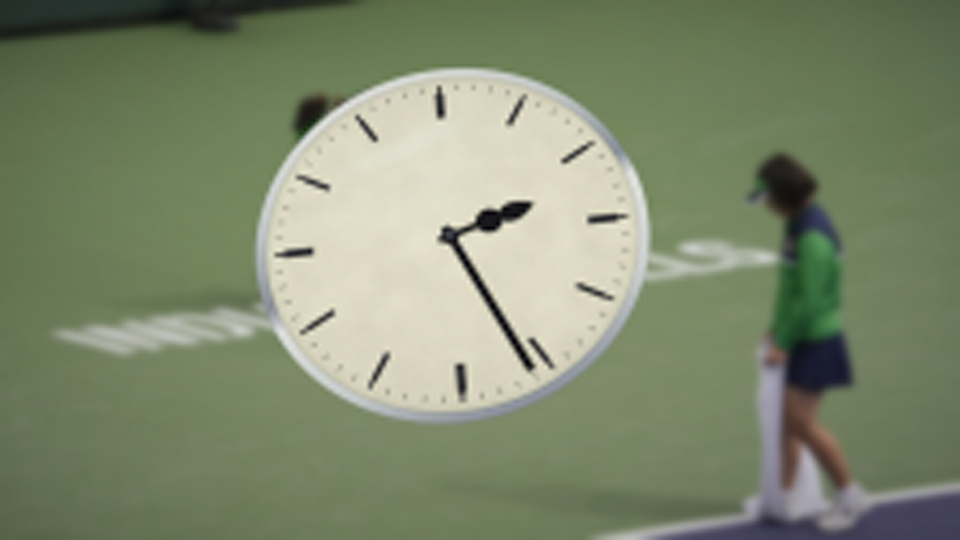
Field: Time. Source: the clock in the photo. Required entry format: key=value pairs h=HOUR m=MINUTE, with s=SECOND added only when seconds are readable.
h=2 m=26
